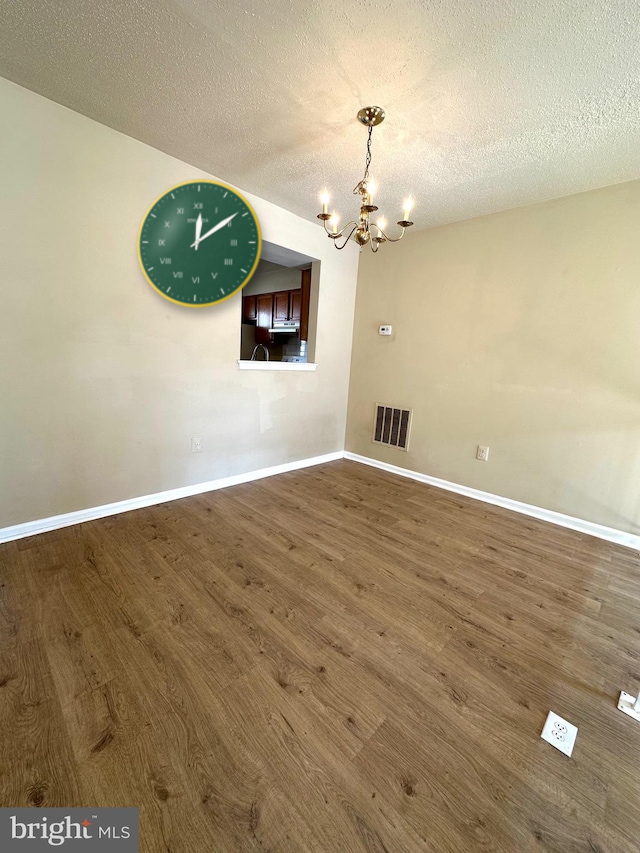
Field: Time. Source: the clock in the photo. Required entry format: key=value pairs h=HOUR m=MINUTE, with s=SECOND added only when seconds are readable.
h=12 m=9
